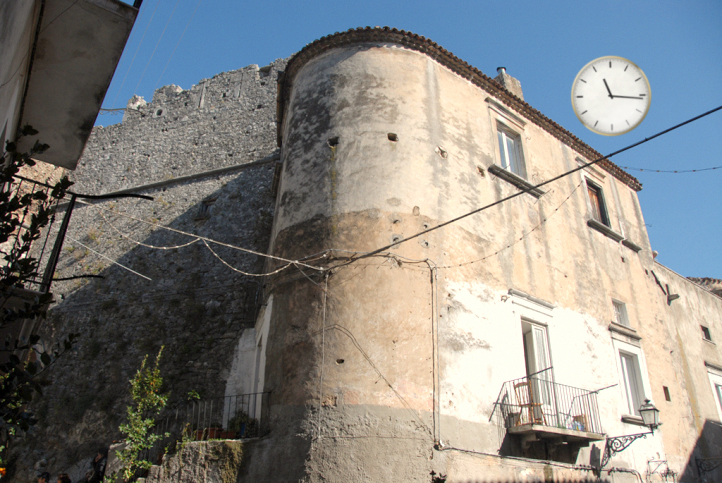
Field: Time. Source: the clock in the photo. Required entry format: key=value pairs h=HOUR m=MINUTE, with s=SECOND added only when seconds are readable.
h=11 m=16
